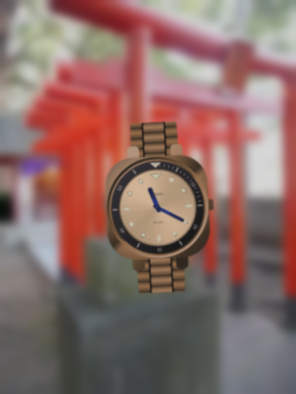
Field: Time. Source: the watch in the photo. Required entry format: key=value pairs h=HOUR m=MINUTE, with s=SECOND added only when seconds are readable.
h=11 m=20
